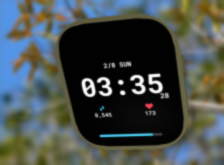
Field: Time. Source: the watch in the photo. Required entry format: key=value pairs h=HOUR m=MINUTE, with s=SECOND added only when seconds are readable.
h=3 m=35
